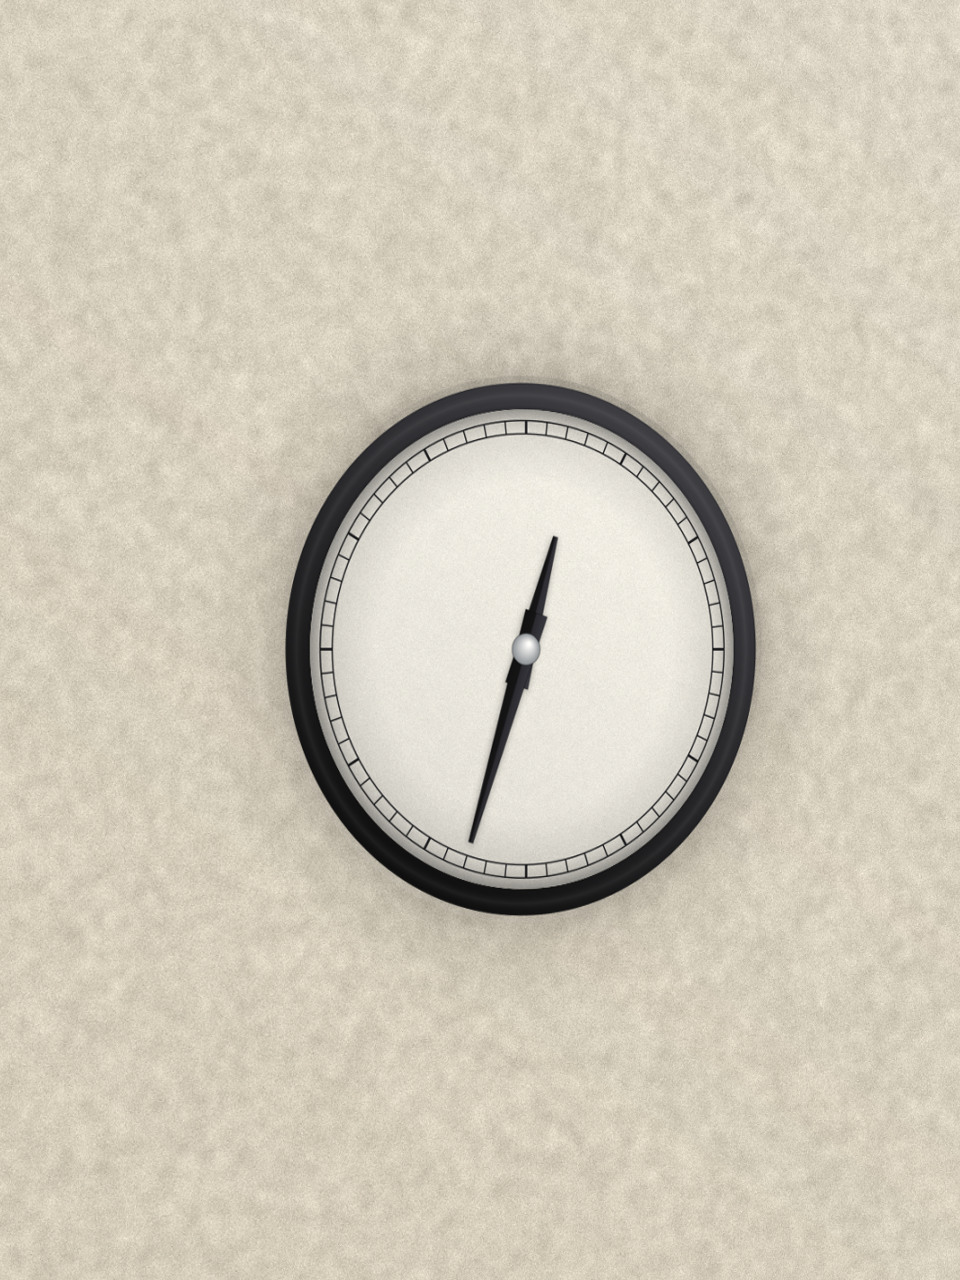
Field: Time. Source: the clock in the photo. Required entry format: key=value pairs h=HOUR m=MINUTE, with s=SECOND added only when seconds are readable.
h=12 m=33
